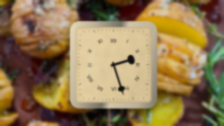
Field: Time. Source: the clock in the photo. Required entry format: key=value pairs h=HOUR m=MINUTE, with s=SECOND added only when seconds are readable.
h=2 m=27
